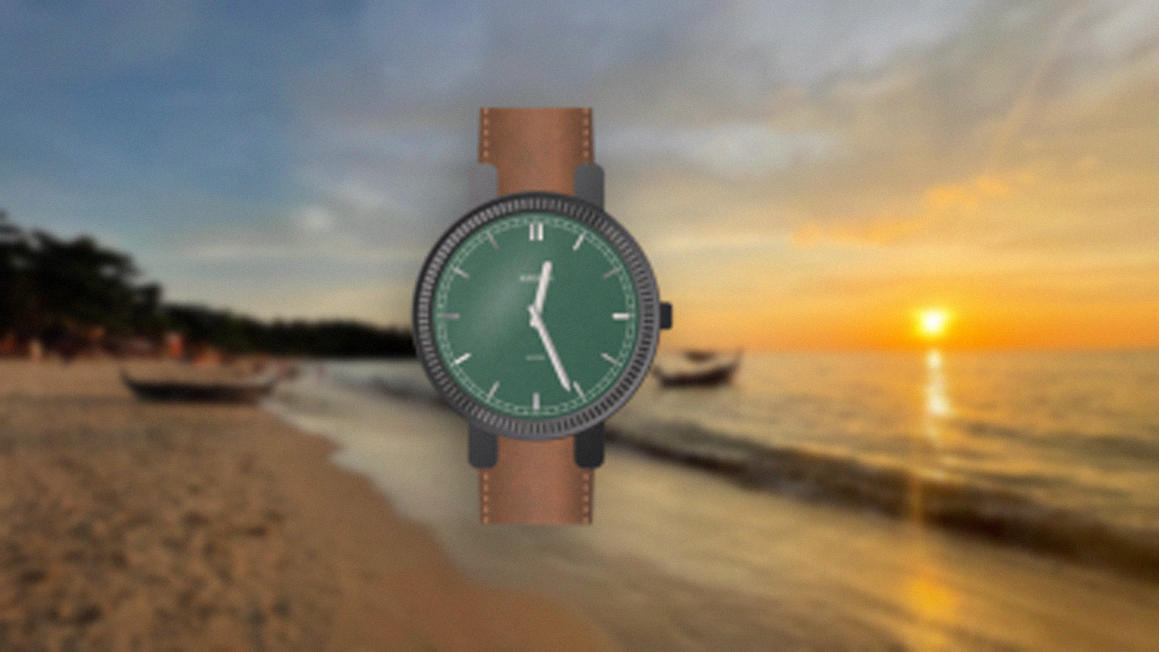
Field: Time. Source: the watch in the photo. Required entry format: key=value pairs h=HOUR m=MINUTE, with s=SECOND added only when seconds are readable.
h=12 m=26
